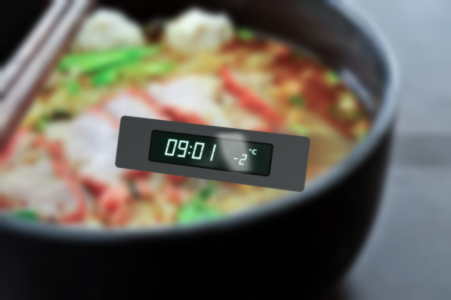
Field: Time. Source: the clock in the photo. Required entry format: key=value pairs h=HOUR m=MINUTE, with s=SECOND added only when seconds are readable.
h=9 m=1
